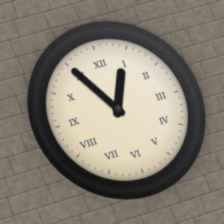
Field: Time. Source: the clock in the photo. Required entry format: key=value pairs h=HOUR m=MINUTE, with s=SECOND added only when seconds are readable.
h=12 m=55
